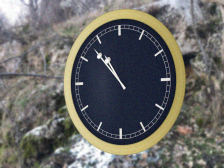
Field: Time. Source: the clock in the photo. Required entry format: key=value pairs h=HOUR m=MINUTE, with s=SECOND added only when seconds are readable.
h=10 m=53
